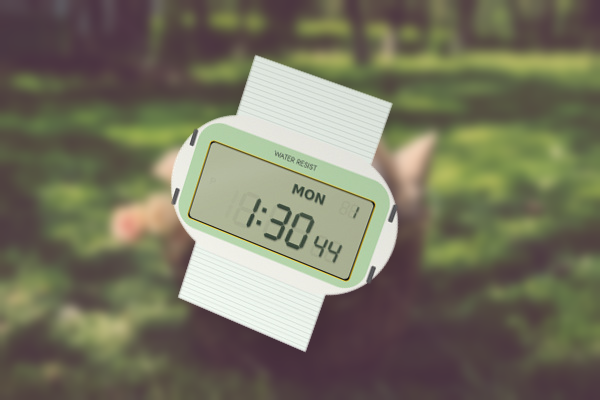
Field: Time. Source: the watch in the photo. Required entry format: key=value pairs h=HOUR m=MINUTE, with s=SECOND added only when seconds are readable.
h=1 m=30 s=44
